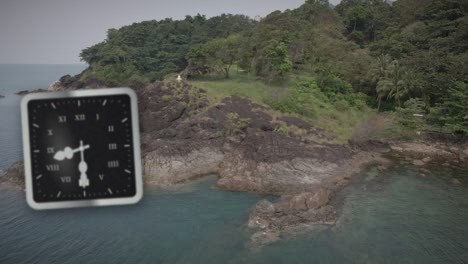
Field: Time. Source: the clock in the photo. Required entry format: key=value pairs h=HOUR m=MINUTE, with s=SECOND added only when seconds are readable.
h=8 m=30
